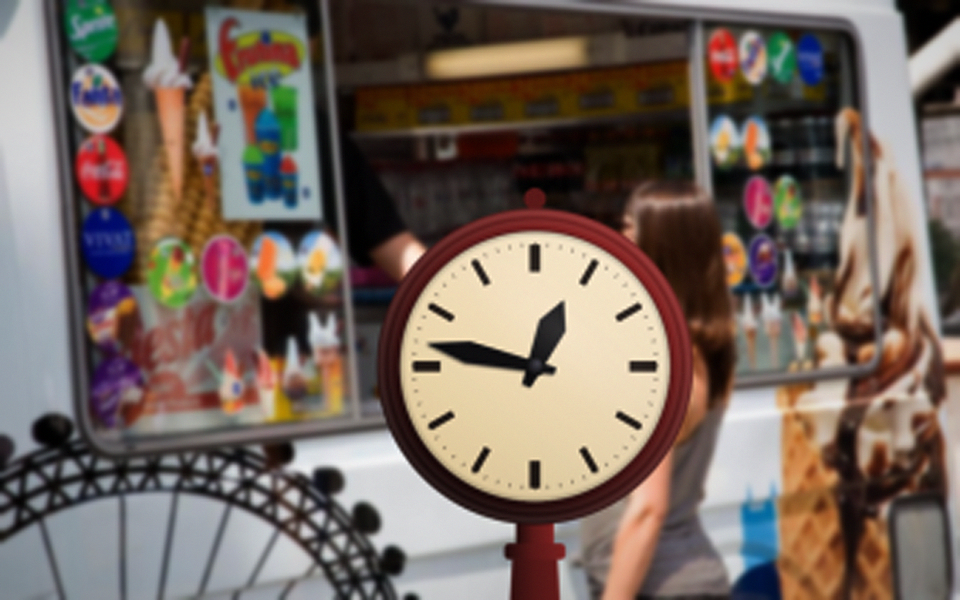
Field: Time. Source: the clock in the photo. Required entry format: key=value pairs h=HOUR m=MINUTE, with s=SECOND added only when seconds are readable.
h=12 m=47
